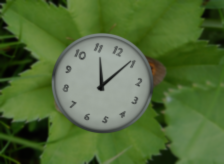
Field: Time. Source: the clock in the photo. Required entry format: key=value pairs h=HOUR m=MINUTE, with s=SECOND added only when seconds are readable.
h=11 m=4
